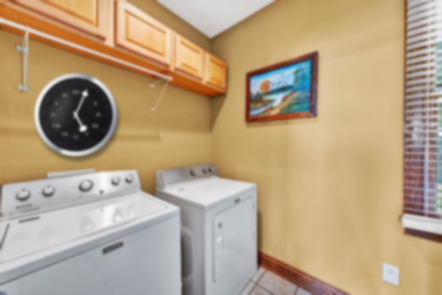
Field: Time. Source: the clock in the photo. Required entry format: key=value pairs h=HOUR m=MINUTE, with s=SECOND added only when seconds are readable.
h=5 m=4
